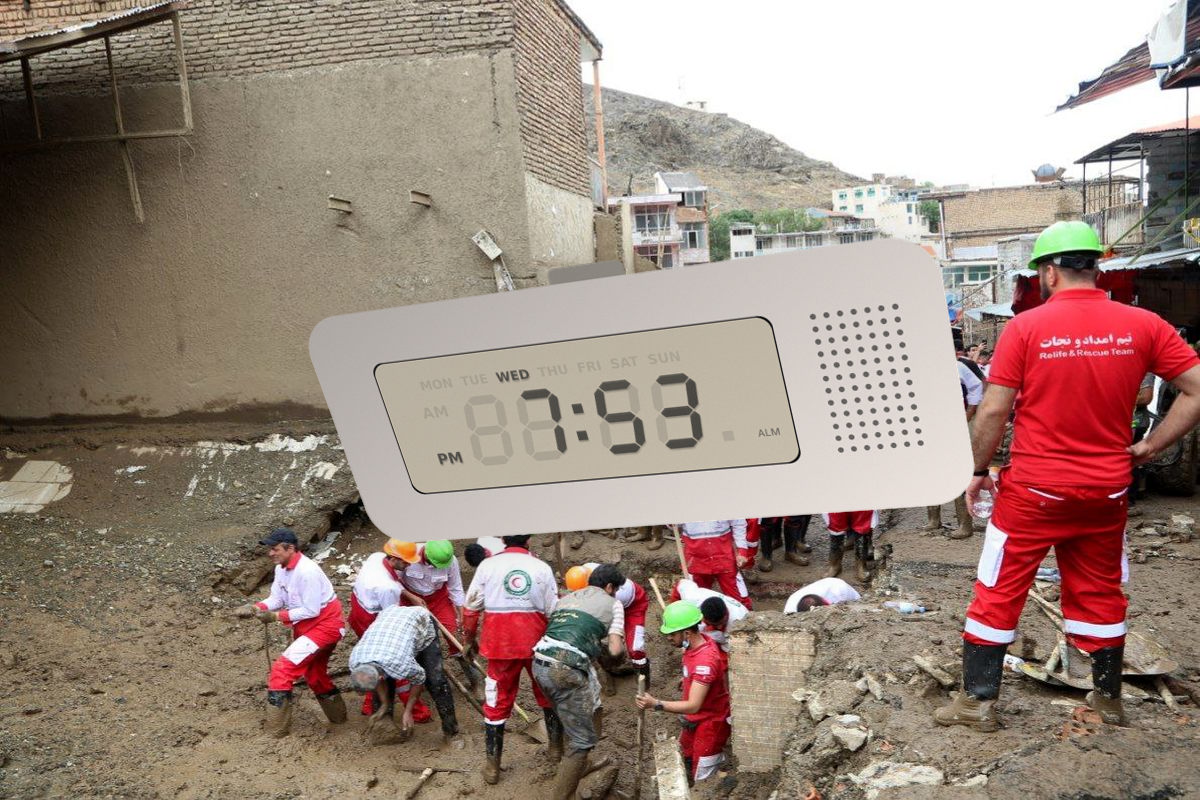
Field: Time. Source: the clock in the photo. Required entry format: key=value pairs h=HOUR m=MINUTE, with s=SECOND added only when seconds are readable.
h=7 m=53
